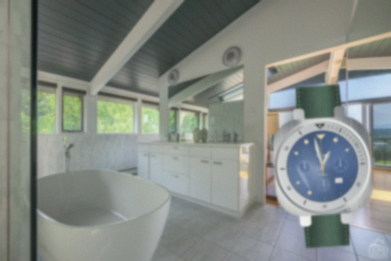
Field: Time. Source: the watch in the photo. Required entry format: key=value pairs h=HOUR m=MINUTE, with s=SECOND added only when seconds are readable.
h=12 m=58
